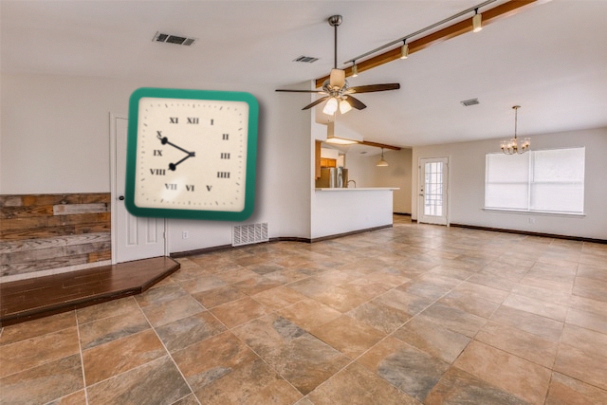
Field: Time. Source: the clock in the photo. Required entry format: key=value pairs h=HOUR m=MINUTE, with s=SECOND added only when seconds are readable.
h=7 m=49
